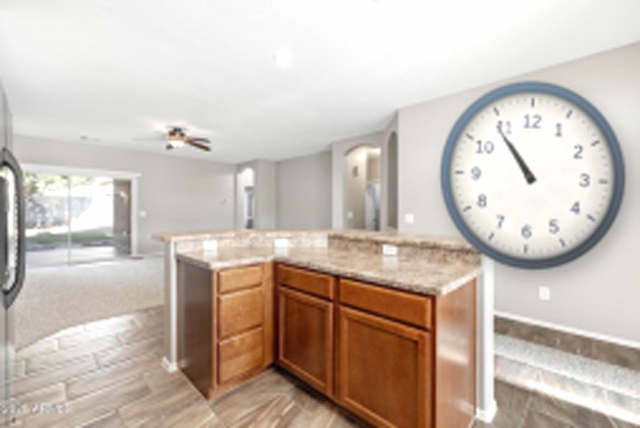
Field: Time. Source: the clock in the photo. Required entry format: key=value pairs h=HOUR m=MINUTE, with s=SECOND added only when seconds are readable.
h=10 m=54
